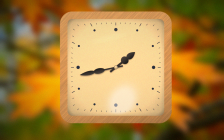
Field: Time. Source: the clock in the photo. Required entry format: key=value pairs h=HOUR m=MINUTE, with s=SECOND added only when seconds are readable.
h=1 m=43
